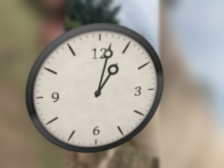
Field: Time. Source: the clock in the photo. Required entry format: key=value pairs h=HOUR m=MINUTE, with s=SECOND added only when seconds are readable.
h=1 m=2
